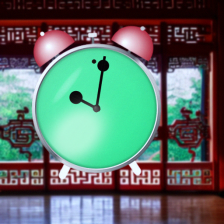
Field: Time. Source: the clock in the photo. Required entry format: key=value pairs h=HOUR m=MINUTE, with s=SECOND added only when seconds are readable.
h=10 m=2
